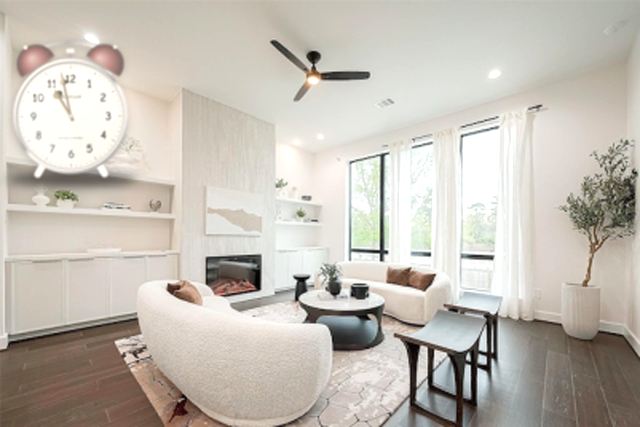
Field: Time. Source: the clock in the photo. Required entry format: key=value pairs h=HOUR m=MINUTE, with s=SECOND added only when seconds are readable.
h=10 m=58
